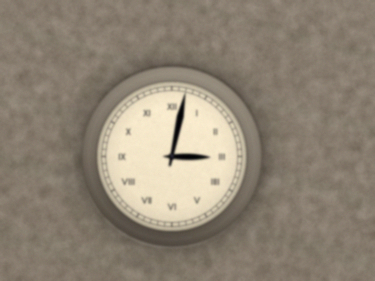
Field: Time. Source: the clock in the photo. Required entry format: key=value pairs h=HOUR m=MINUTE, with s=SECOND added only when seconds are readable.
h=3 m=2
